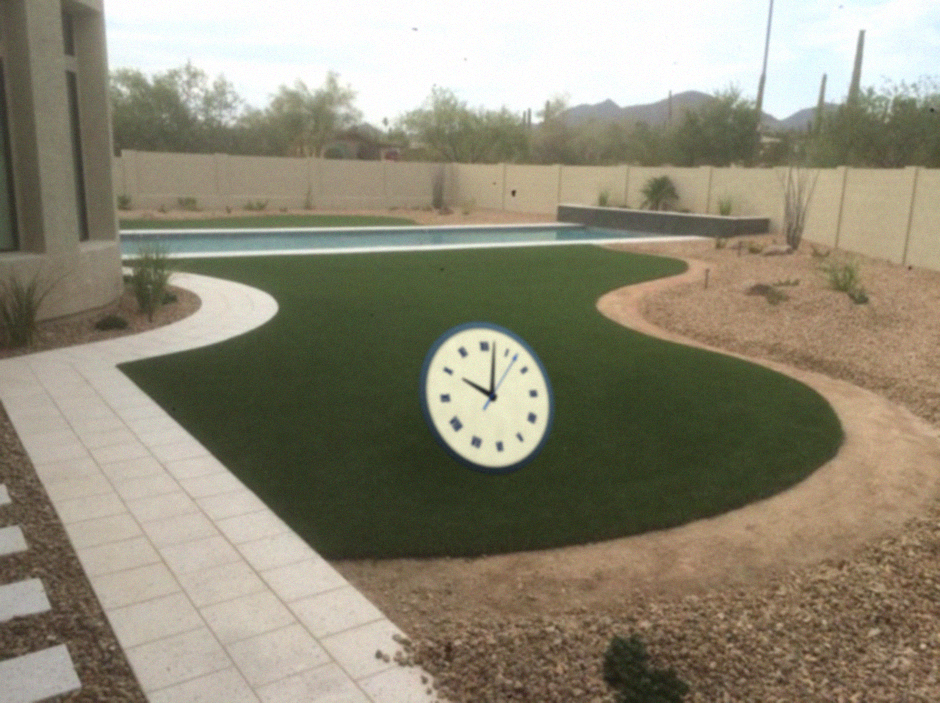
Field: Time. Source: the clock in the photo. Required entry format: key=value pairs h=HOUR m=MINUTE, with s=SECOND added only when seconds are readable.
h=10 m=2 s=7
